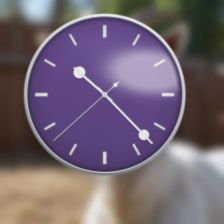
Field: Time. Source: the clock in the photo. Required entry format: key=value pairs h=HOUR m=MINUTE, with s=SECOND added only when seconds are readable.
h=10 m=22 s=38
